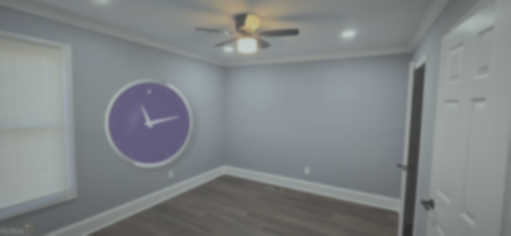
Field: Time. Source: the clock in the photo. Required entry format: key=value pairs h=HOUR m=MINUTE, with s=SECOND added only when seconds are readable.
h=11 m=13
